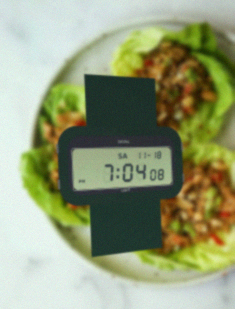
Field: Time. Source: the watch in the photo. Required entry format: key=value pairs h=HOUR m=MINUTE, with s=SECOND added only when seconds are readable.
h=7 m=4 s=8
